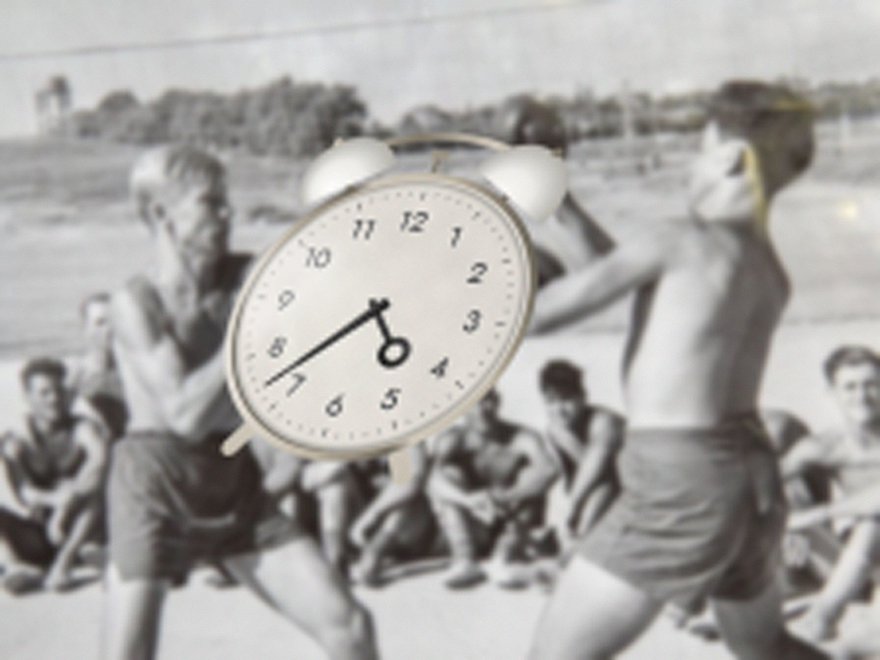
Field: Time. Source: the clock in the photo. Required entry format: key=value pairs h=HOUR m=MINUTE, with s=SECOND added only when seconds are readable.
h=4 m=37
